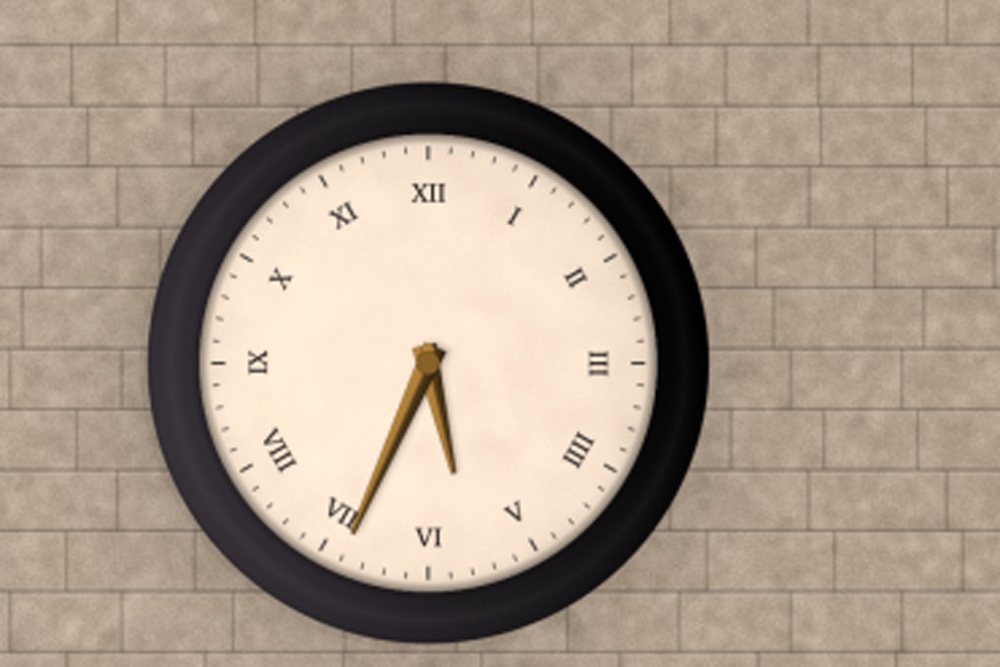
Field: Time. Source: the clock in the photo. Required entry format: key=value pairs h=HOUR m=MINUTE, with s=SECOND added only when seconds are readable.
h=5 m=34
